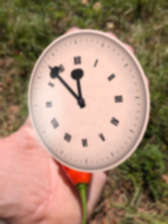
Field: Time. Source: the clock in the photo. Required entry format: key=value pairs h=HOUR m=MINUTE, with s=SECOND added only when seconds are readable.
h=11 m=53
